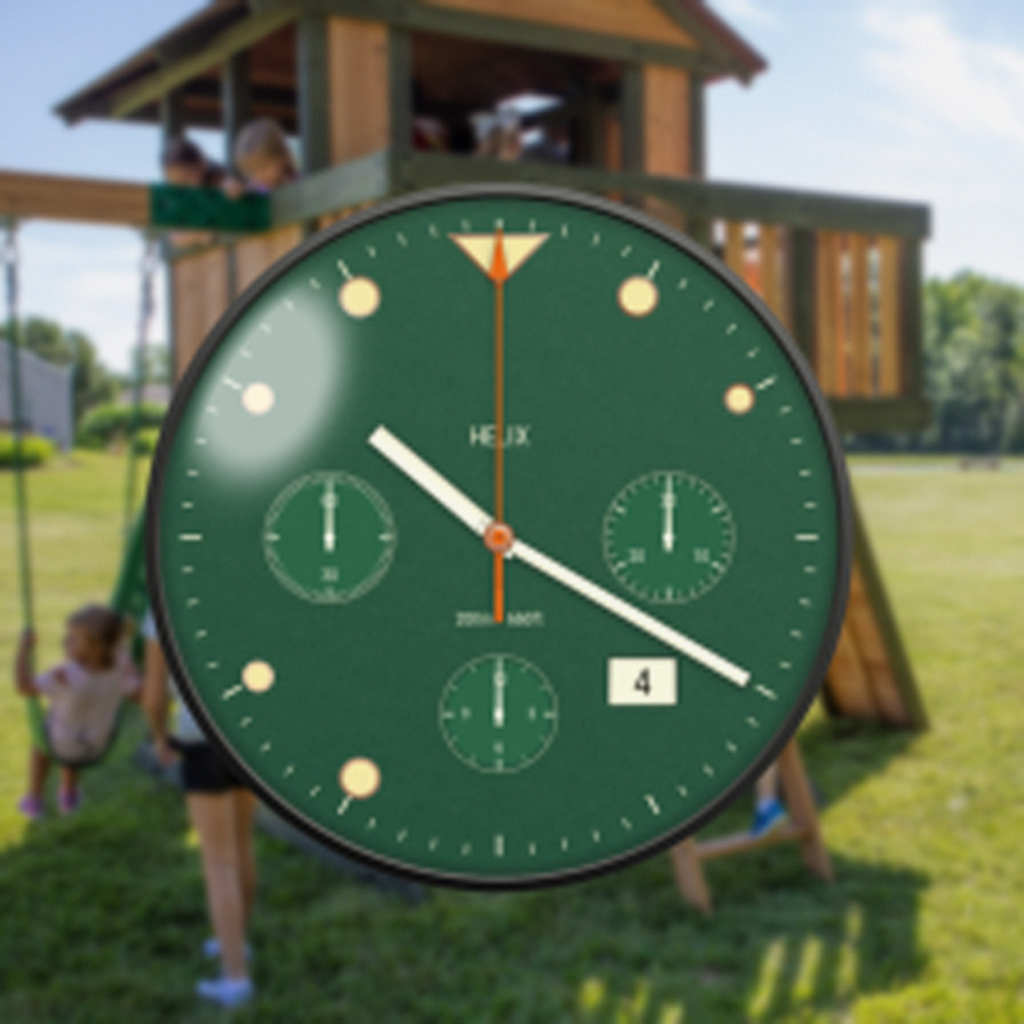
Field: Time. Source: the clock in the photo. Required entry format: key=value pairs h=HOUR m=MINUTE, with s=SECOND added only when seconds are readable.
h=10 m=20
